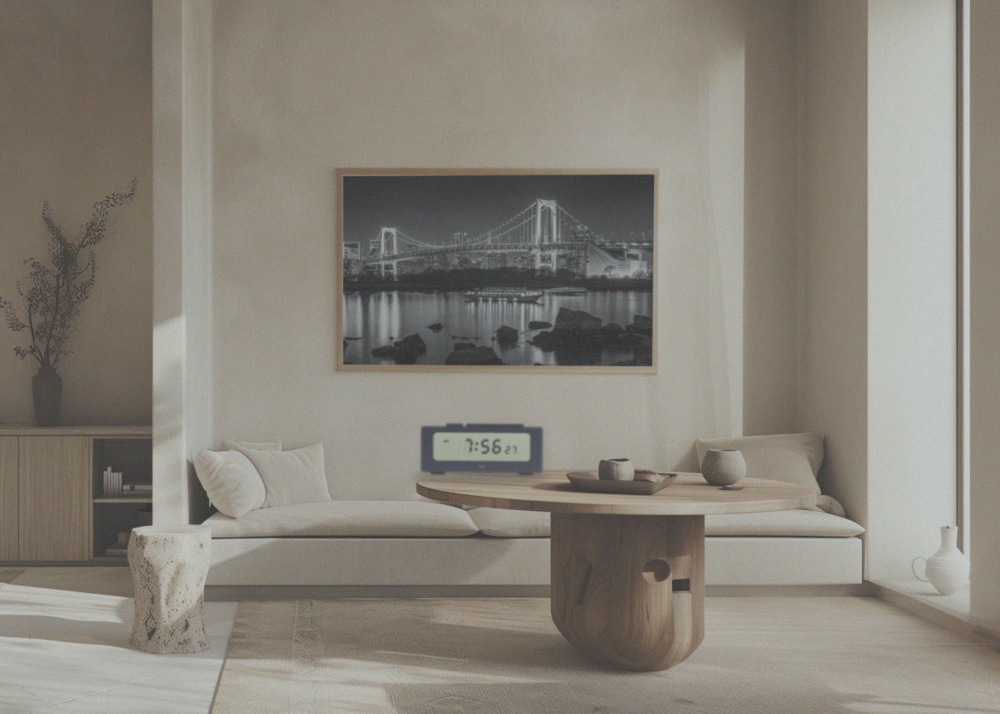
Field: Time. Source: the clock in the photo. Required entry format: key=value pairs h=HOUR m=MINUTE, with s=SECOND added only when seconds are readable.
h=7 m=56
